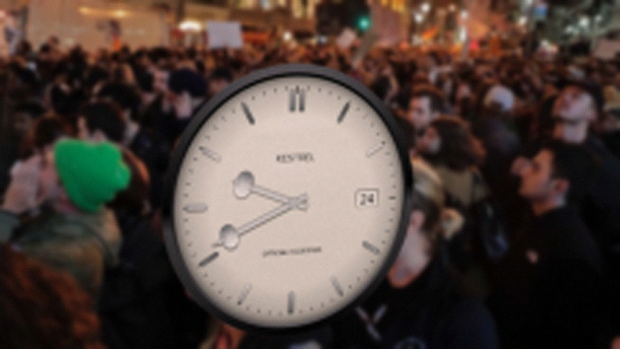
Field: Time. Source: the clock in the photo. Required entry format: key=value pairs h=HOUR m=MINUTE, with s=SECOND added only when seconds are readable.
h=9 m=41
